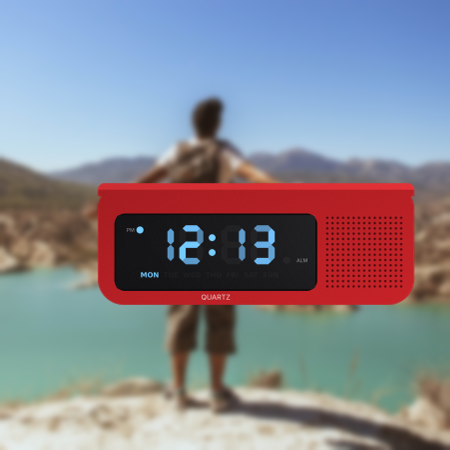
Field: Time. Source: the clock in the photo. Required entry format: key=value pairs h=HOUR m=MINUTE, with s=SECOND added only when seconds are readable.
h=12 m=13
